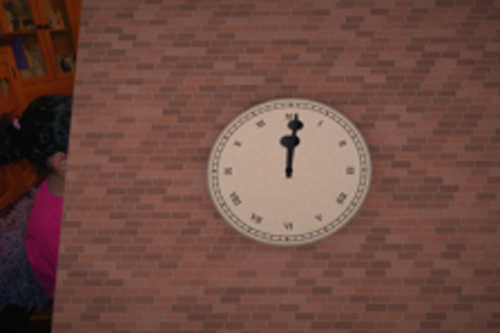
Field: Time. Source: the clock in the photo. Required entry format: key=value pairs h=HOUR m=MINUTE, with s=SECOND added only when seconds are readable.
h=12 m=1
